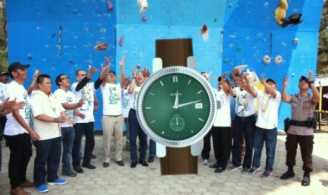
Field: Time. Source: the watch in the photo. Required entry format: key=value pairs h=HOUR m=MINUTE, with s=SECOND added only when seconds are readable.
h=12 m=13
